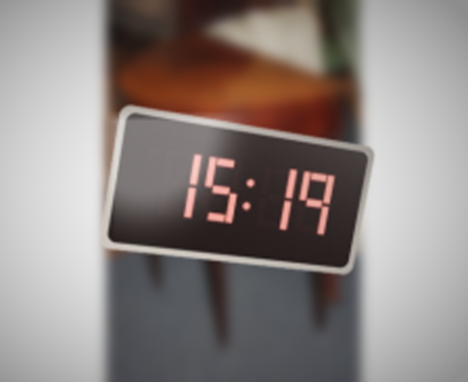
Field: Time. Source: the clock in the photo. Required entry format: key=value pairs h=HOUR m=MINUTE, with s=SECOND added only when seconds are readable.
h=15 m=19
